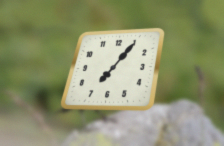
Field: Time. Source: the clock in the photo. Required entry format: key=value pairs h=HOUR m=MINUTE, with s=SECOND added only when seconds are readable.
h=7 m=5
